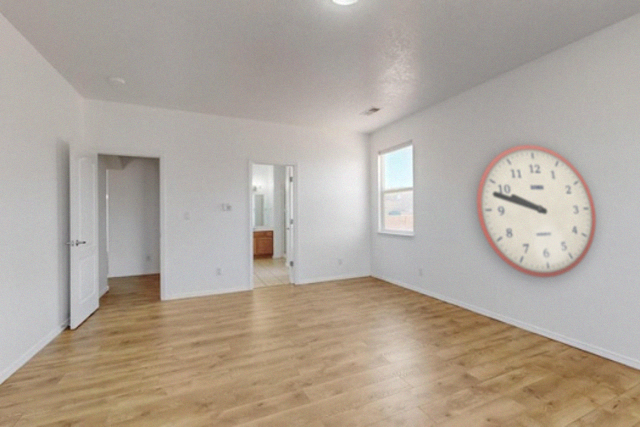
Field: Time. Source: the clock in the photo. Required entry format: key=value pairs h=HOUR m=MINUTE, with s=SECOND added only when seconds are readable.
h=9 m=48
